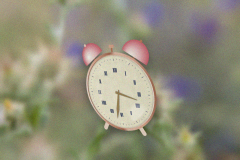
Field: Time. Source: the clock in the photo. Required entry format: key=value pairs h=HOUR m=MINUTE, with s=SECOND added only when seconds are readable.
h=3 m=32
